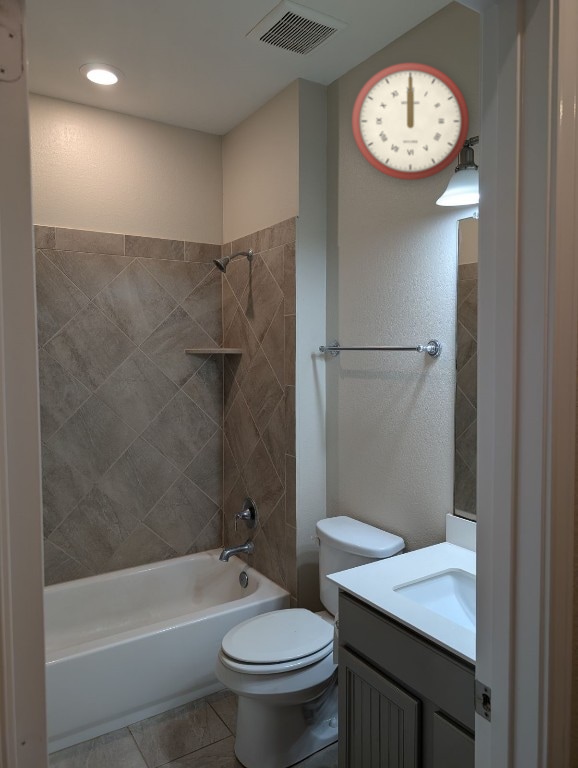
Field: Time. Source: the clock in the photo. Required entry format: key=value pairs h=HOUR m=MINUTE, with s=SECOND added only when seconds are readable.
h=12 m=0
